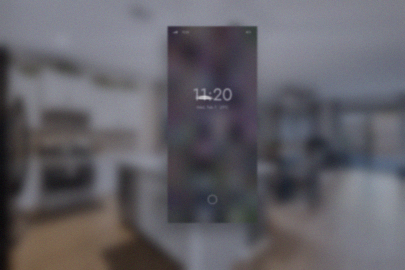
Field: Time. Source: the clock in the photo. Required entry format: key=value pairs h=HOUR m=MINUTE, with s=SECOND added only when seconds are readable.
h=11 m=20
